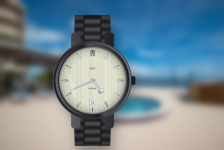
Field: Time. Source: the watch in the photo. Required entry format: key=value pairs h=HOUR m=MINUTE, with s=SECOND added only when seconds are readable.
h=4 m=41
